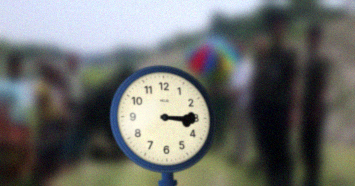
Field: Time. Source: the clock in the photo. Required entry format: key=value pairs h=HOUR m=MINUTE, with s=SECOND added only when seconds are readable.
h=3 m=15
